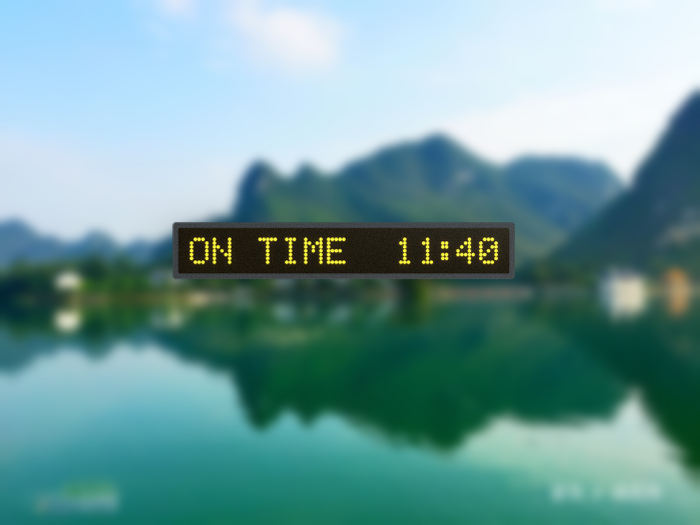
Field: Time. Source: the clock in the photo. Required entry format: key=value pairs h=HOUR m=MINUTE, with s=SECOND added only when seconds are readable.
h=11 m=40
